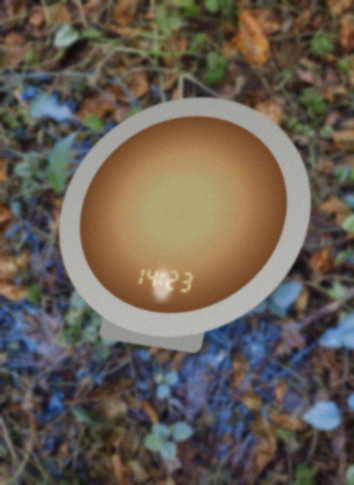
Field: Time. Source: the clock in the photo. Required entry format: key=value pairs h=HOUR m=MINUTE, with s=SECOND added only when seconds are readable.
h=14 m=23
